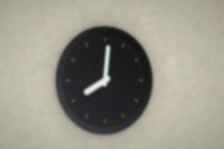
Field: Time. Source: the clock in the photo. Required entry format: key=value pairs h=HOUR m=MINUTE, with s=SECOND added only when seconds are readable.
h=8 m=1
